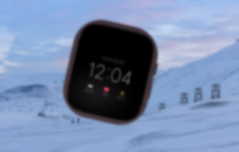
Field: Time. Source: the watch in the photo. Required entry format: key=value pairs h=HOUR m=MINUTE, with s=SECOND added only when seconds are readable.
h=12 m=4
